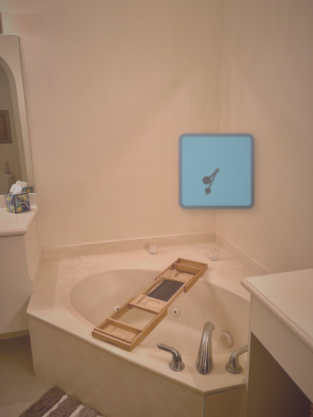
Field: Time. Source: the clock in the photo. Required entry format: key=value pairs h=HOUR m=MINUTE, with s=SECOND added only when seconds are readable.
h=7 m=34
